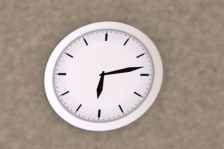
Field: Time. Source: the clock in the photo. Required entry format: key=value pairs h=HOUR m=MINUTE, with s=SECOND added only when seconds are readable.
h=6 m=13
